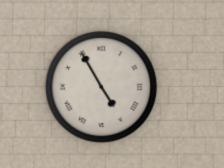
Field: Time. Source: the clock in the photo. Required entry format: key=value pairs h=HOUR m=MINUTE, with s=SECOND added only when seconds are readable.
h=4 m=55
